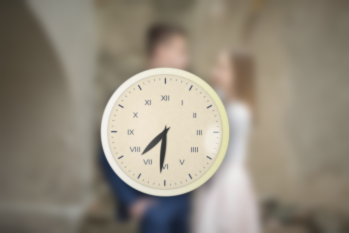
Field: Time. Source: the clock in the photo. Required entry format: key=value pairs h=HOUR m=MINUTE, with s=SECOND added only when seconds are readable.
h=7 m=31
